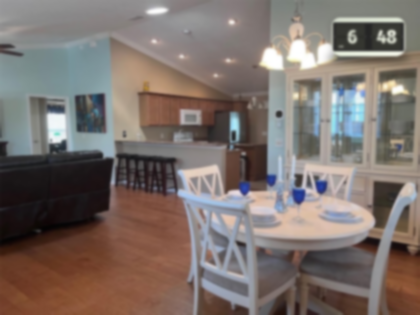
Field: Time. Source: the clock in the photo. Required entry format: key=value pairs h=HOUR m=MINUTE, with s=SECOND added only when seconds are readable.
h=6 m=48
